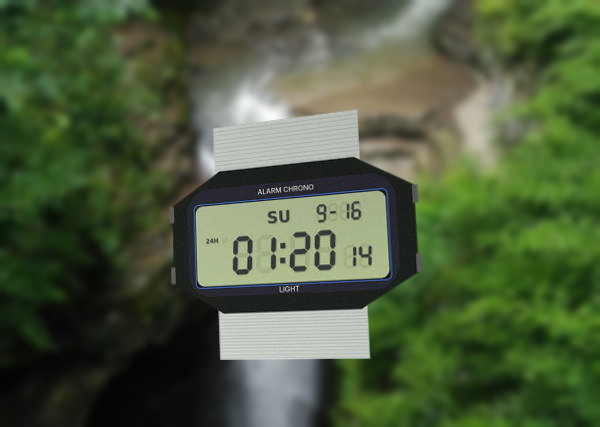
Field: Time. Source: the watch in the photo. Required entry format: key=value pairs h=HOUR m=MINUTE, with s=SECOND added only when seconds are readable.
h=1 m=20 s=14
